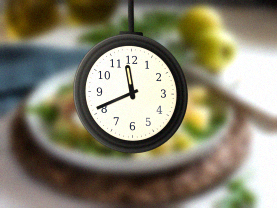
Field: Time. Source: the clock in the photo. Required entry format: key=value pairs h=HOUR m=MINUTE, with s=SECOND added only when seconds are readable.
h=11 m=41
